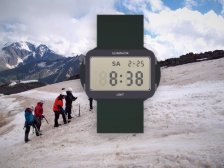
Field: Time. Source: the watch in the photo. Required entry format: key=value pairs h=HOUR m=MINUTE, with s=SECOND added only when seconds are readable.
h=8 m=38
